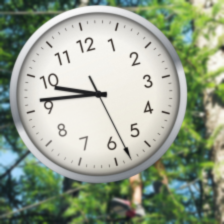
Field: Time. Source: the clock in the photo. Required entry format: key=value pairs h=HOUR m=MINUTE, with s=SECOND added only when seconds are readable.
h=9 m=46 s=28
